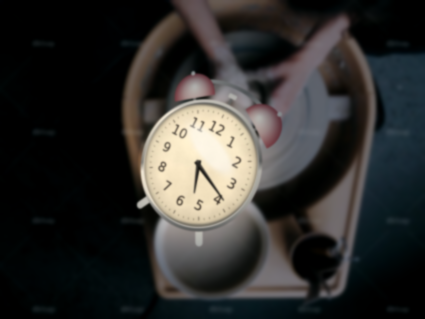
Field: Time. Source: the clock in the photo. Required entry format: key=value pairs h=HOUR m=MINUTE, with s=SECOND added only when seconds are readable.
h=5 m=19
